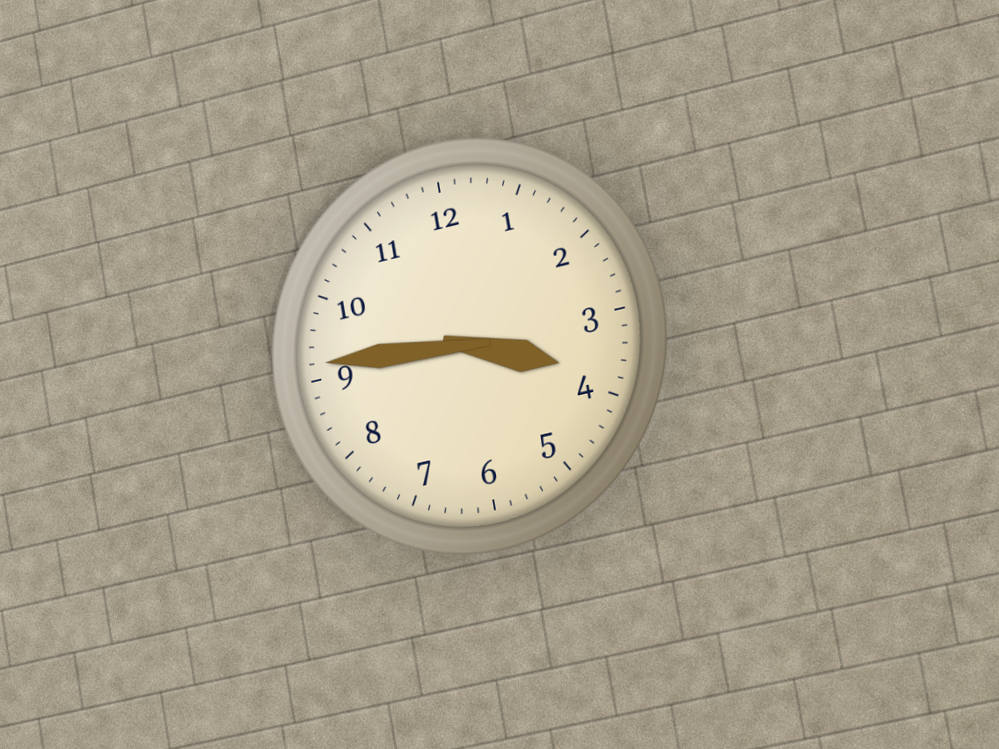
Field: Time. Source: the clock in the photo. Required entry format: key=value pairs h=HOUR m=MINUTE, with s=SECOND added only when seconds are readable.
h=3 m=46
